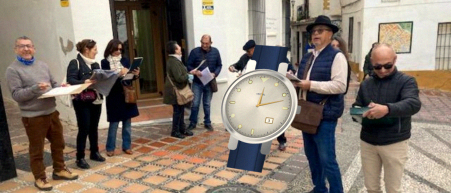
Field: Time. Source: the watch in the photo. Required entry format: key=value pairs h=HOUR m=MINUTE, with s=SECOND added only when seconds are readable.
h=12 m=12
